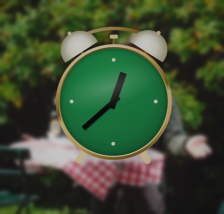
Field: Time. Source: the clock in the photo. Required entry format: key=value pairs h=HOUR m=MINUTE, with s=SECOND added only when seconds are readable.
h=12 m=38
